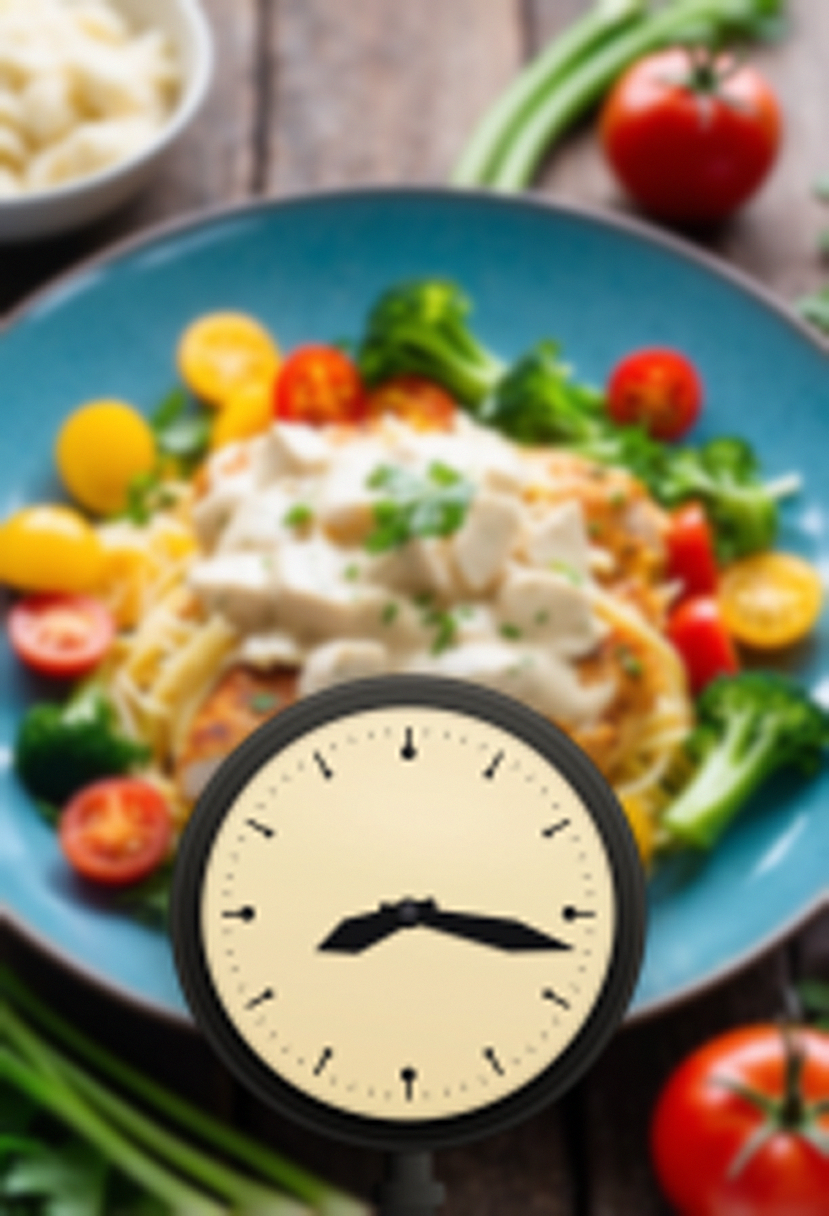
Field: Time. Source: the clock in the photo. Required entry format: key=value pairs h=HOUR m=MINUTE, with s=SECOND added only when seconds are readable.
h=8 m=17
